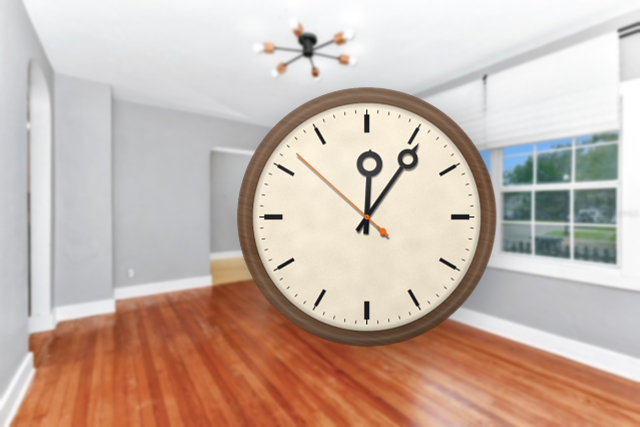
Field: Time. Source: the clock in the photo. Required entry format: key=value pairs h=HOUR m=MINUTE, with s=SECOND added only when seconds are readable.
h=12 m=5 s=52
